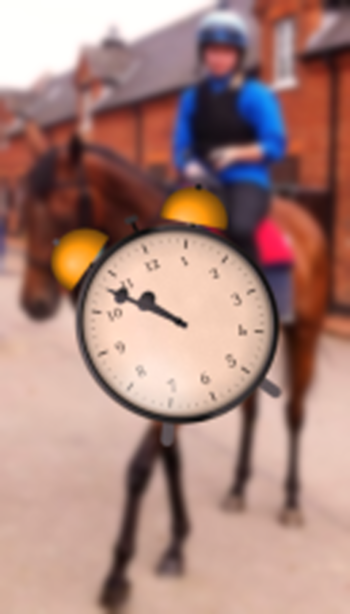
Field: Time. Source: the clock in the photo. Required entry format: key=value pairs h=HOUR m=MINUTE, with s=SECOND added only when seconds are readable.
h=10 m=53
